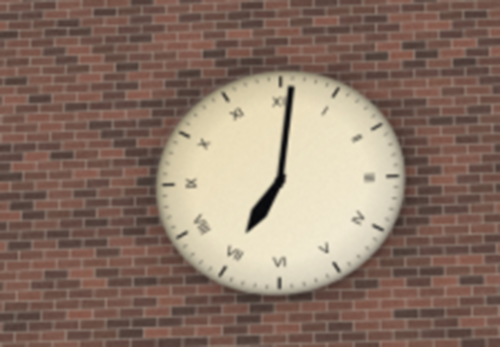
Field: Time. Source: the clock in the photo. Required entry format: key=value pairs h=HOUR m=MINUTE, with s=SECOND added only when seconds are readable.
h=7 m=1
